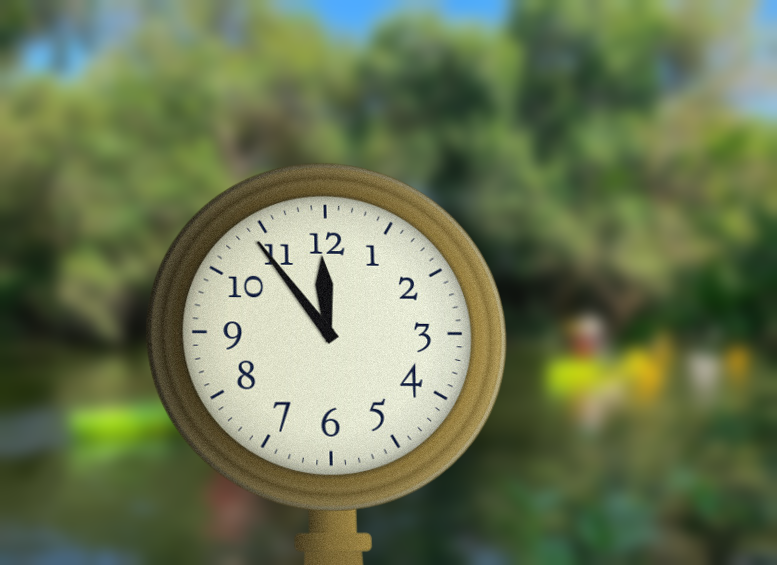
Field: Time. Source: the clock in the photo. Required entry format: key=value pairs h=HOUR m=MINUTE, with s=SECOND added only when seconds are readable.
h=11 m=54
